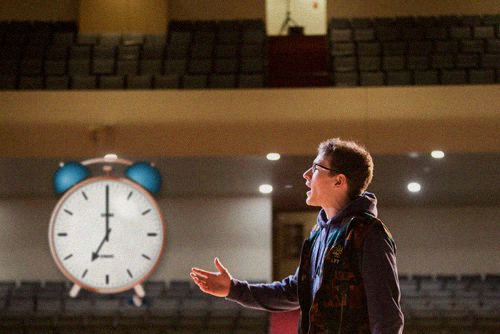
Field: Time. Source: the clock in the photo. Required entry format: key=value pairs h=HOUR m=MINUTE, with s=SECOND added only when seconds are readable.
h=7 m=0
